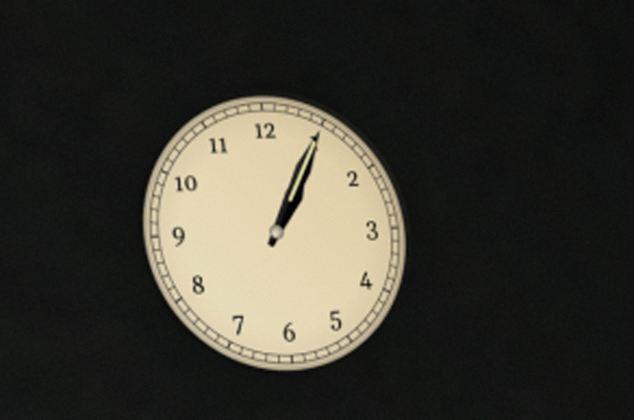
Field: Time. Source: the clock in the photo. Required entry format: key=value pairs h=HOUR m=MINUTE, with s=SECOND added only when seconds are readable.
h=1 m=5
